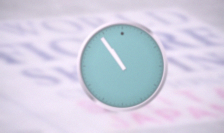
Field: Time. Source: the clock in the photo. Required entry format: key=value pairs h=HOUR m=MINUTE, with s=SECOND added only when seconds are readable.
h=10 m=54
